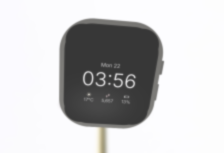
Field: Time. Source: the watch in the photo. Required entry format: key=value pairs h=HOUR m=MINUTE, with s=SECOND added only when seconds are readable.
h=3 m=56
